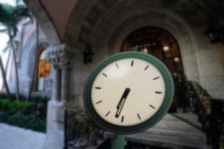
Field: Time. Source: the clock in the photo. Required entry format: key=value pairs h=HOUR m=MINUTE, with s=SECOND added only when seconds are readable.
h=6 m=32
